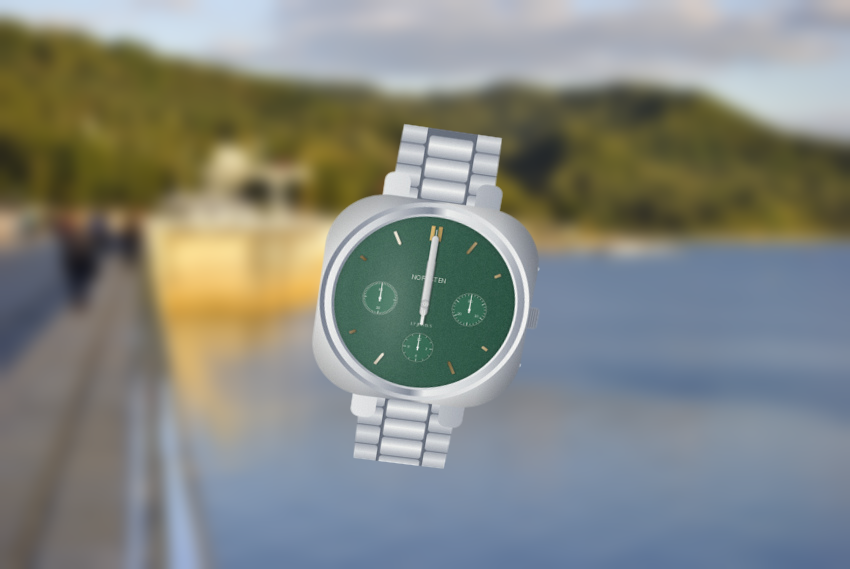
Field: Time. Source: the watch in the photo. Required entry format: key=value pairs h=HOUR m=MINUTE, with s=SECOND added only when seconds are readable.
h=12 m=0
